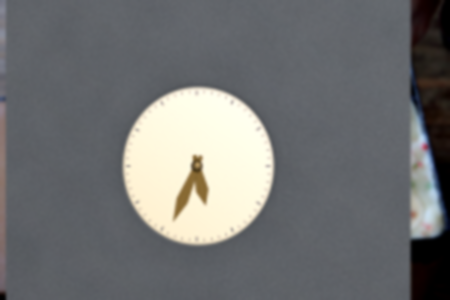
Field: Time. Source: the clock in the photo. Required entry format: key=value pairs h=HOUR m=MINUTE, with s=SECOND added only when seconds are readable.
h=5 m=34
